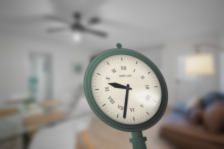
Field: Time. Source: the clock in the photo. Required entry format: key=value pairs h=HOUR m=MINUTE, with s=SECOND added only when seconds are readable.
h=9 m=33
